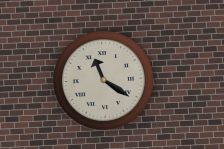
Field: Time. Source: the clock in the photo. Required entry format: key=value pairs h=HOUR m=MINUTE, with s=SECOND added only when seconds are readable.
h=11 m=21
